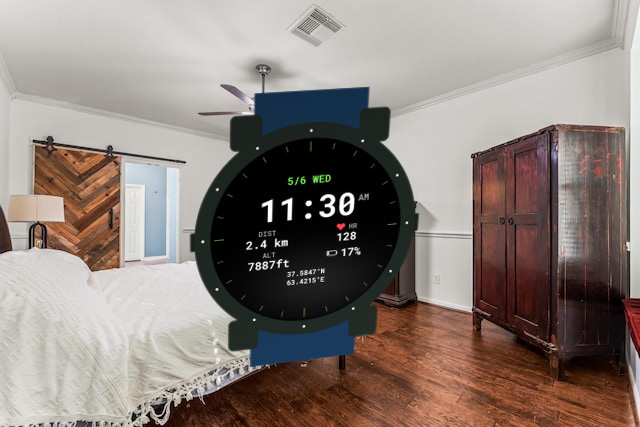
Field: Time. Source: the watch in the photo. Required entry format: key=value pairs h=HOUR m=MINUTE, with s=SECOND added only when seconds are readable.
h=11 m=30
